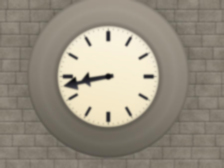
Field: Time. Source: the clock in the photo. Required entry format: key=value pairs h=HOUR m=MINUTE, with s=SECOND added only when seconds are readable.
h=8 m=43
